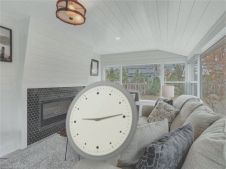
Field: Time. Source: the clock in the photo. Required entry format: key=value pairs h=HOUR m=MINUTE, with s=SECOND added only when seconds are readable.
h=9 m=14
